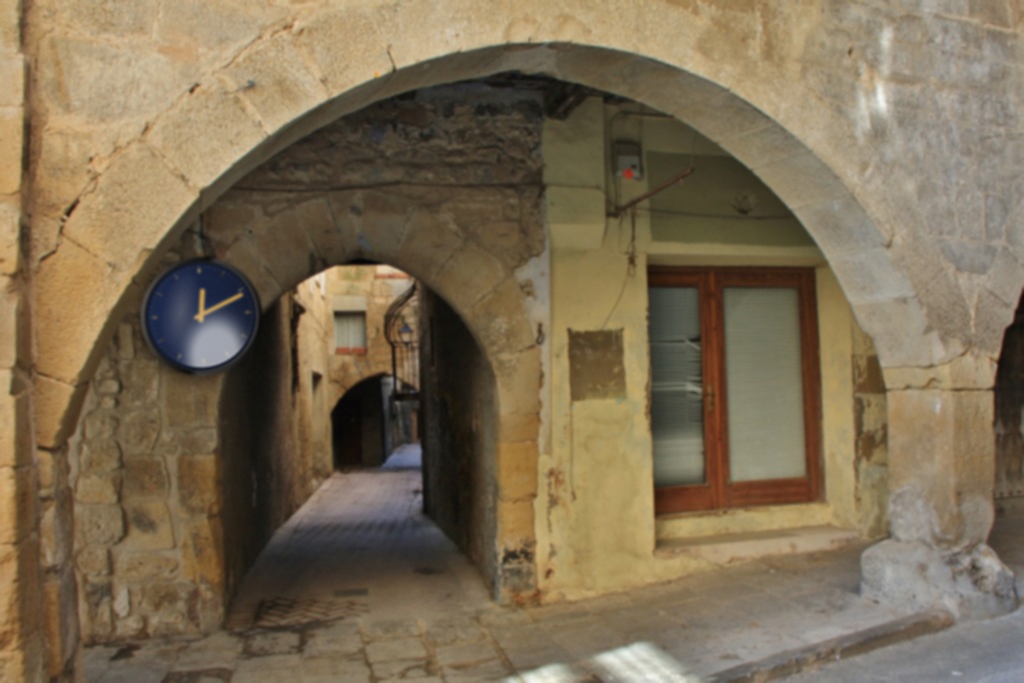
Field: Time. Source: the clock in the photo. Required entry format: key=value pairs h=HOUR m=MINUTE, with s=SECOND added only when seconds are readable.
h=12 m=11
